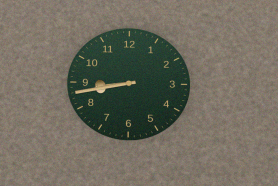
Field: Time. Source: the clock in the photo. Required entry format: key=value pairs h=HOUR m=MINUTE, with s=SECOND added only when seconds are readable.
h=8 m=43
